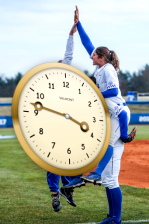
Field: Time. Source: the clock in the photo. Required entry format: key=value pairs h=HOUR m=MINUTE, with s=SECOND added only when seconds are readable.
h=3 m=47
